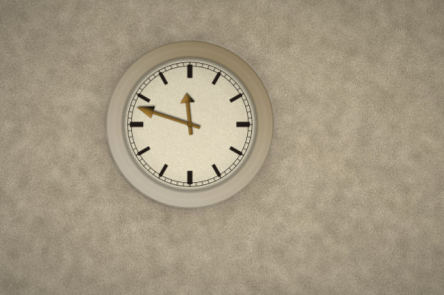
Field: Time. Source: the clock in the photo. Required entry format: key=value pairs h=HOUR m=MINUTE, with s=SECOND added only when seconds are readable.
h=11 m=48
